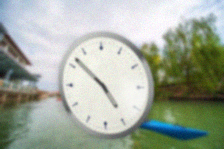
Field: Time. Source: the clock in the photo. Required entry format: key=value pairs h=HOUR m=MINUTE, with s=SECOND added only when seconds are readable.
h=4 m=52
